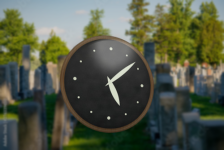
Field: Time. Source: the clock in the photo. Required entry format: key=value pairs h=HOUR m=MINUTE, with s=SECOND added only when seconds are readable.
h=5 m=8
